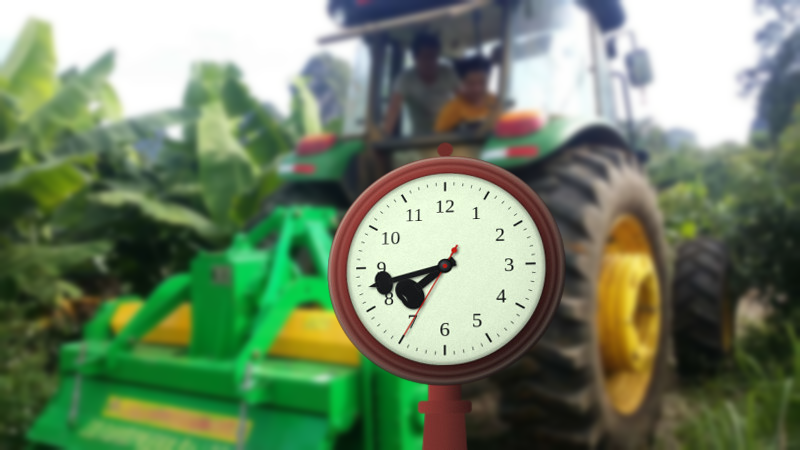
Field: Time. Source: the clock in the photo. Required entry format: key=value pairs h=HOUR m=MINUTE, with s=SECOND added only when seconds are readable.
h=7 m=42 s=35
